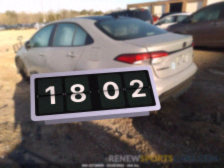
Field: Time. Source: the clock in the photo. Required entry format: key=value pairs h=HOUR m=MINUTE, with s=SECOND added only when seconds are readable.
h=18 m=2
